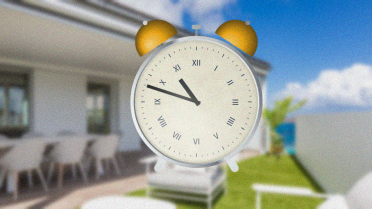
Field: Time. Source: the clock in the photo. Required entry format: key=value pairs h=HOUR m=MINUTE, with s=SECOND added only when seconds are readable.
h=10 m=48
